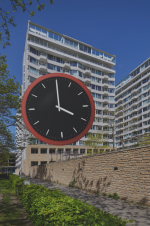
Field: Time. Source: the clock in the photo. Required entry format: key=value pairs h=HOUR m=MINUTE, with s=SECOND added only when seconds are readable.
h=4 m=0
